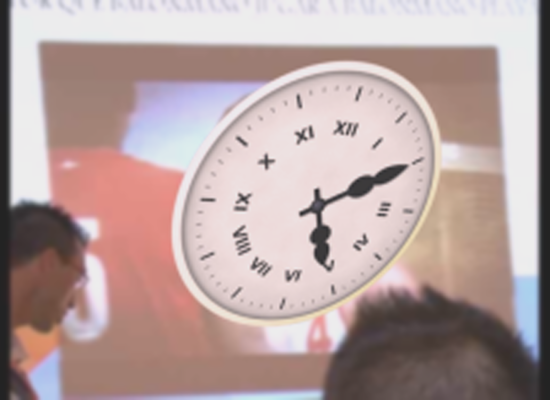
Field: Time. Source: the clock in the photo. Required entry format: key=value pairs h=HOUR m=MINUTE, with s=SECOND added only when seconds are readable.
h=5 m=10
